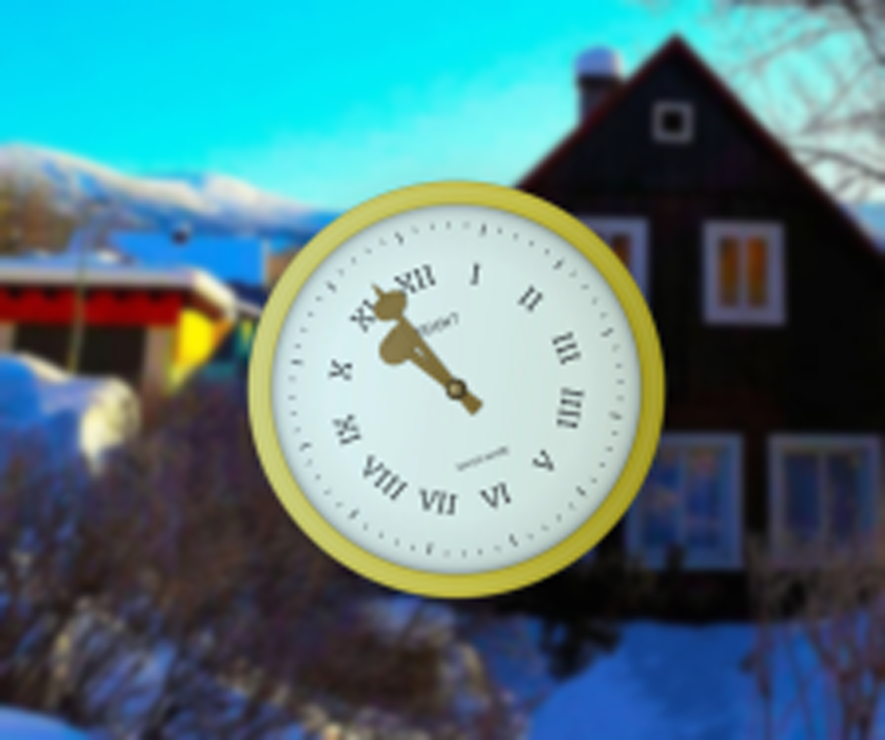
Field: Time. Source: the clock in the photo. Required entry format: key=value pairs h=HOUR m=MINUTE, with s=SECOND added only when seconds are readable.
h=10 m=57
